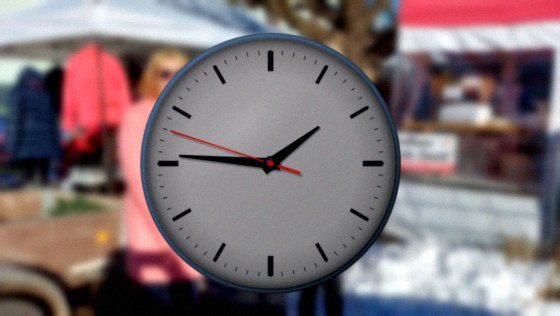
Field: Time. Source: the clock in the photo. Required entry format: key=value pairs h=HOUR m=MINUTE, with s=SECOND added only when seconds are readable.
h=1 m=45 s=48
